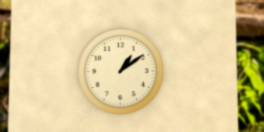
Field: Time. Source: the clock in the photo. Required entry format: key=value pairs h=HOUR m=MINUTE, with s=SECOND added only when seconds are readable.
h=1 m=9
